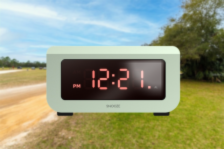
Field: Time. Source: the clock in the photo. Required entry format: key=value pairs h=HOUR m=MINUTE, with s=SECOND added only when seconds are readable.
h=12 m=21
